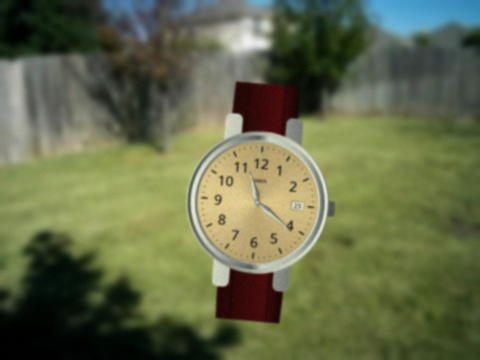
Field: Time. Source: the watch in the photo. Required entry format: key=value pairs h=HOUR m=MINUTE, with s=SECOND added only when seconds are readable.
h=11 m=21
